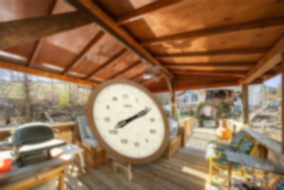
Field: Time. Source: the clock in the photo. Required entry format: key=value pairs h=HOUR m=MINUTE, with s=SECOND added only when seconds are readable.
h=8 m=11
